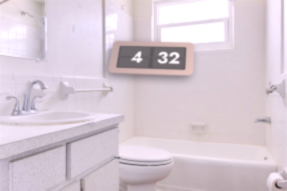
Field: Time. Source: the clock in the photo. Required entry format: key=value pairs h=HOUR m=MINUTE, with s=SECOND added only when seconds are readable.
h=4 m=32
